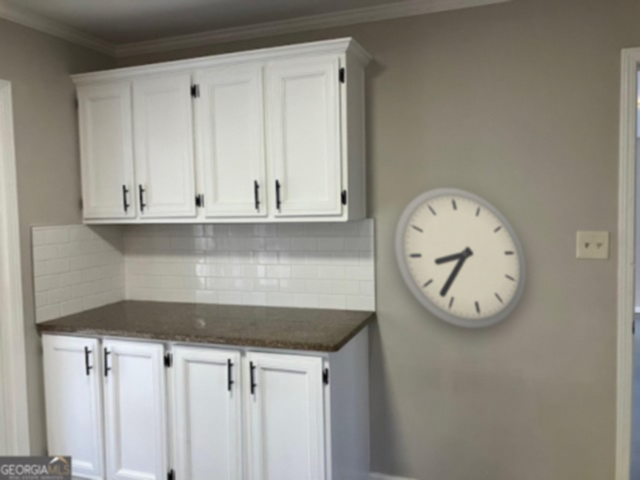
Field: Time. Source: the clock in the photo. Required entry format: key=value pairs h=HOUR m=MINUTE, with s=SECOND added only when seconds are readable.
h=8 m=37
